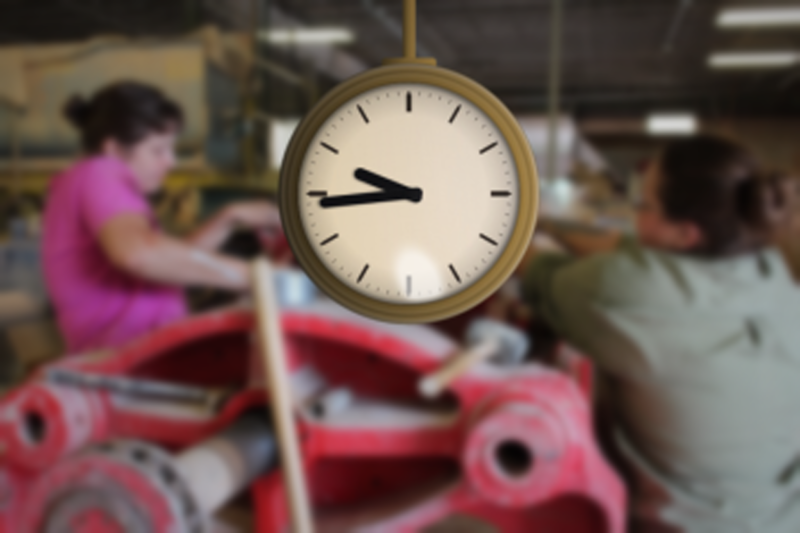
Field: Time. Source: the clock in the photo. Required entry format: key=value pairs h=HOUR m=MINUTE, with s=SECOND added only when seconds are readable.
h=9 m=44
